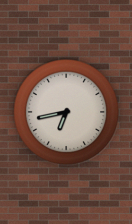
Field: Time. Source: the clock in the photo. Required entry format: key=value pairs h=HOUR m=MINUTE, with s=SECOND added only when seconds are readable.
h=6 m=43
